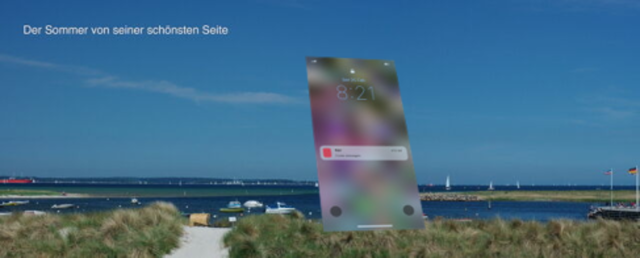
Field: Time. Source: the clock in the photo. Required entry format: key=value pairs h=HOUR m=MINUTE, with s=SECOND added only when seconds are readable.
h=8 m=21
